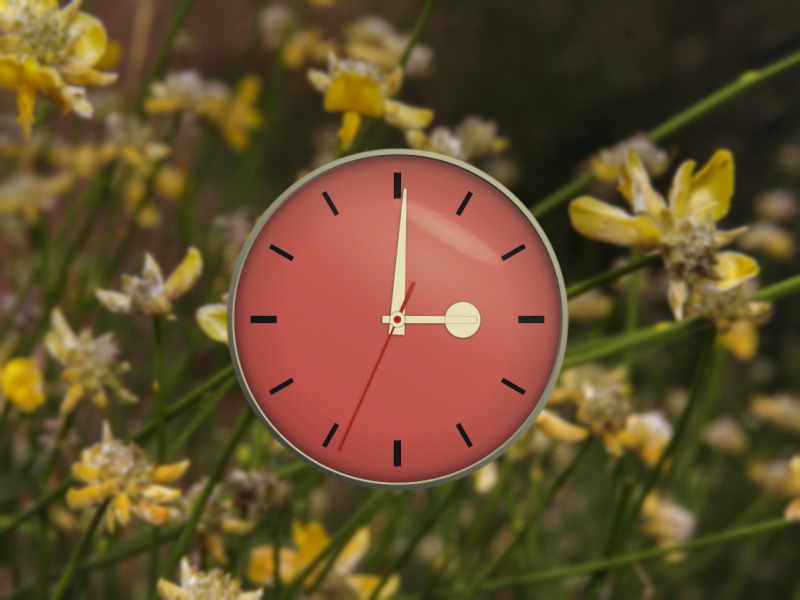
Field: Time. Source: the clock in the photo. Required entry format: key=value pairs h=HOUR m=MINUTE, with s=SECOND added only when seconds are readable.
h=3 m=0 s=34
